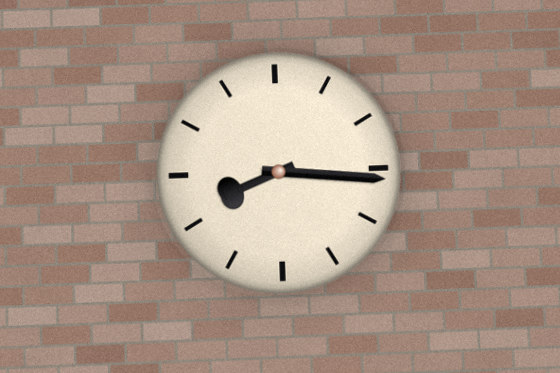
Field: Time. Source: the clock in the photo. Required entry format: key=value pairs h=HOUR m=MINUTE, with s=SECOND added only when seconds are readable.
h=8 m=16
